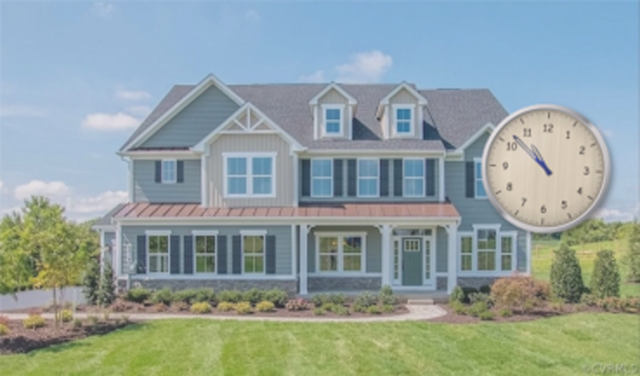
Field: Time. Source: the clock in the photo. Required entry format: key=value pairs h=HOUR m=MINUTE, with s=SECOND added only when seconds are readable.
h=10 m=52
